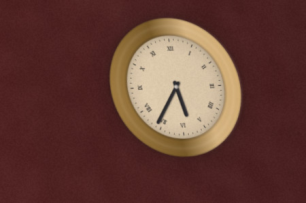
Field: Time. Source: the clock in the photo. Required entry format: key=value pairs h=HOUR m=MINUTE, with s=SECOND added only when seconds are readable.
h=5 m=36
